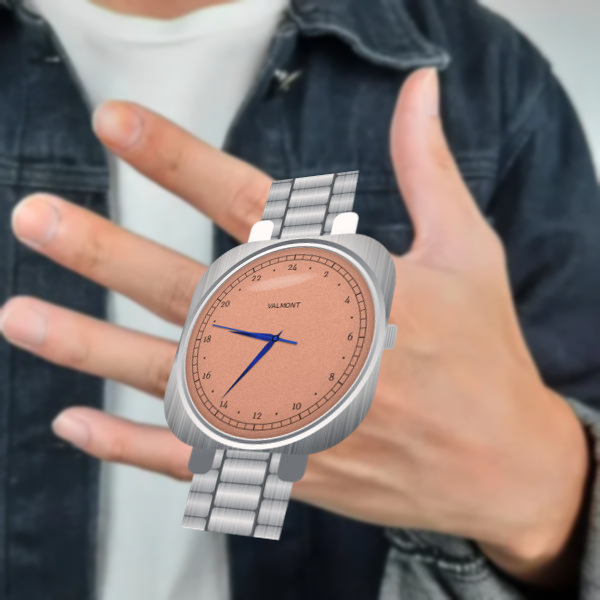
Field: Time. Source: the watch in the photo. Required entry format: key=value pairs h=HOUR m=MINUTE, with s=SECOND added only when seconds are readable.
h=18 m=35 s=47
